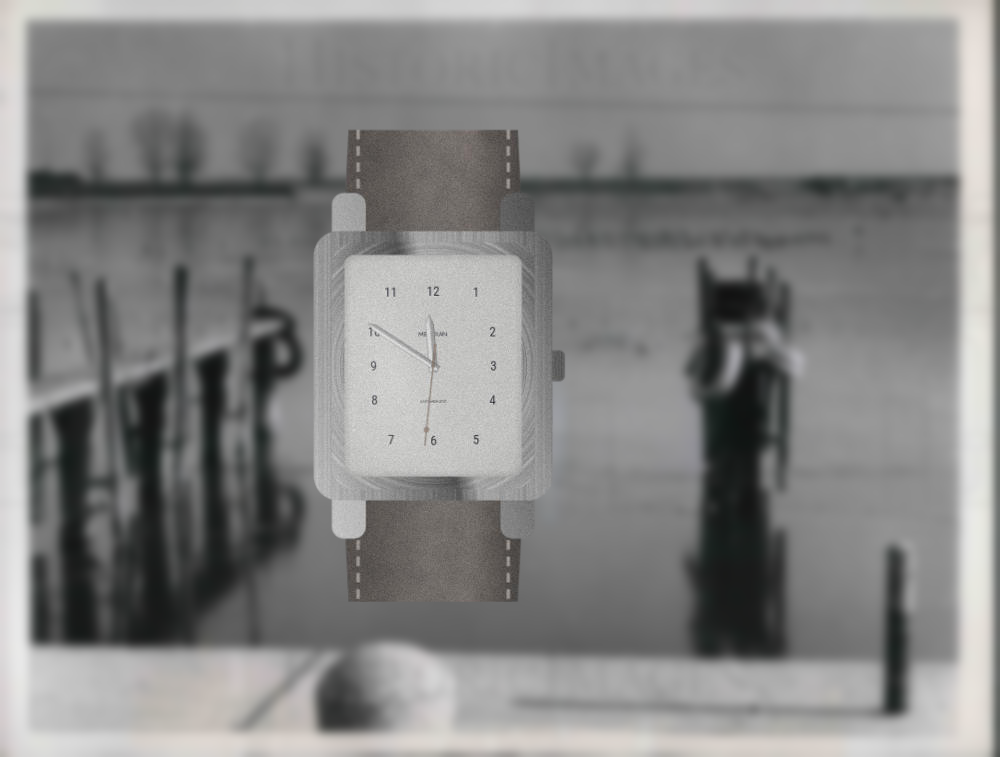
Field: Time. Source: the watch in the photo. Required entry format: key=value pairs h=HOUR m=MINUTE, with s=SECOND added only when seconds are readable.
h=11 m=50 s=31
